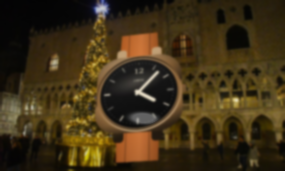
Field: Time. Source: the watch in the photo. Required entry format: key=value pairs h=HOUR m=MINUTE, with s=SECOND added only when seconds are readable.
h=4 m=7
